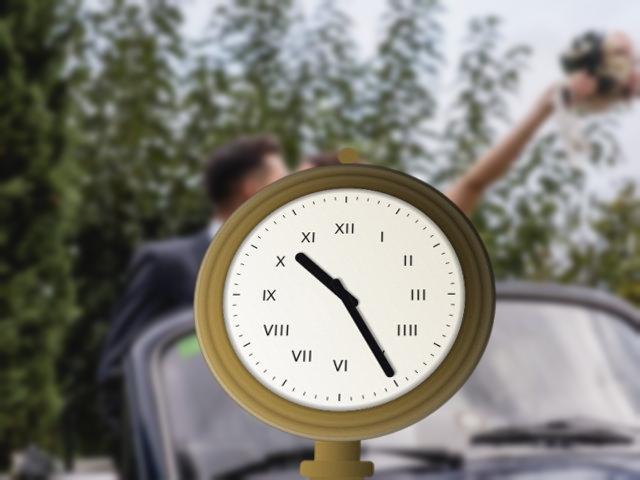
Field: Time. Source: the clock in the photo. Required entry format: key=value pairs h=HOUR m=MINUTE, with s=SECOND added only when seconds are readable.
h=10 m=25
